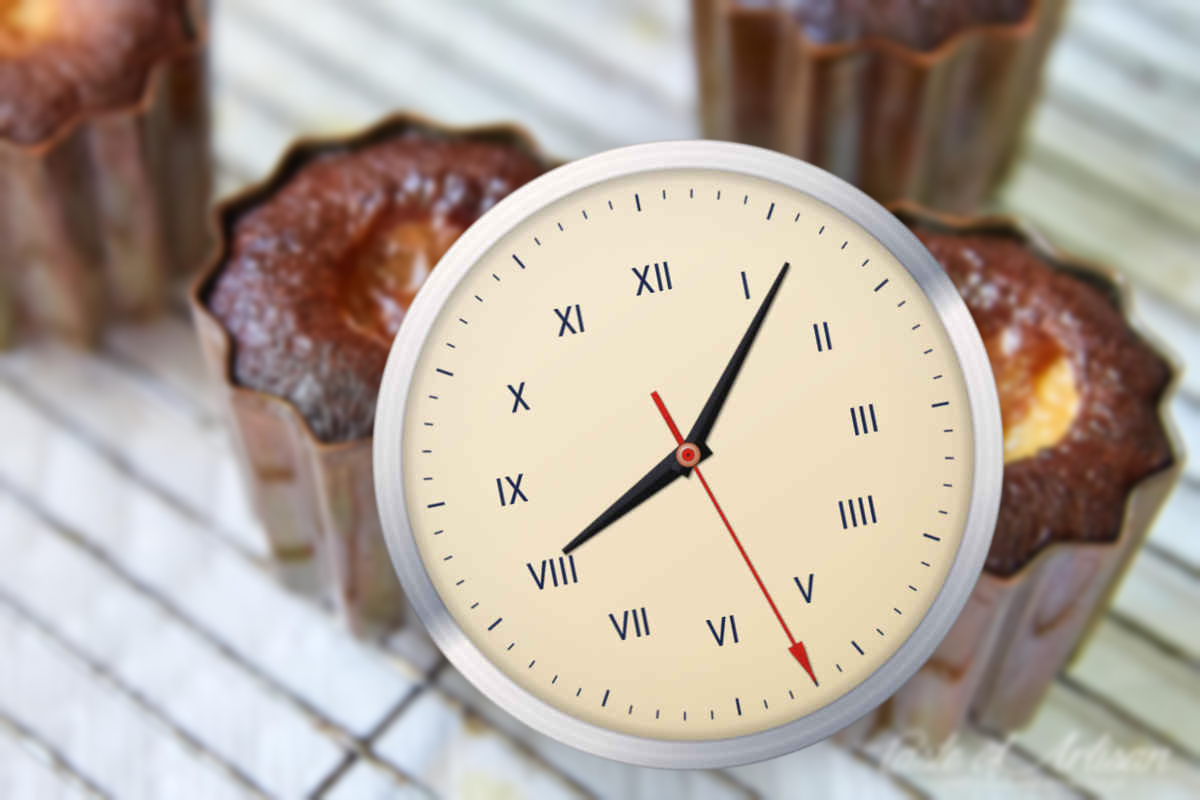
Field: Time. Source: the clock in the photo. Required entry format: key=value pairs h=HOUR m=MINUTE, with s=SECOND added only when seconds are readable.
h=8 m=6 s=27
